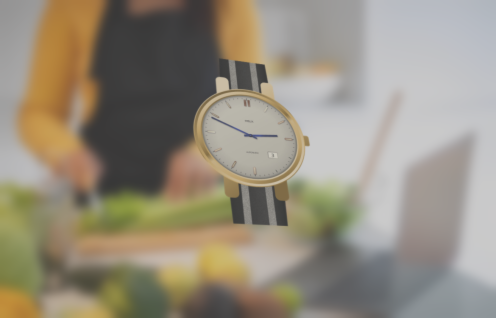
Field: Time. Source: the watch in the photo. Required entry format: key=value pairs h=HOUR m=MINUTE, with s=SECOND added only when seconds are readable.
h=2 m=49
